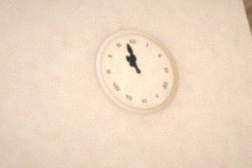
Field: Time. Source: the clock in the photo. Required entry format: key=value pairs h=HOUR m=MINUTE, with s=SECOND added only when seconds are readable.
h=10 m=58
